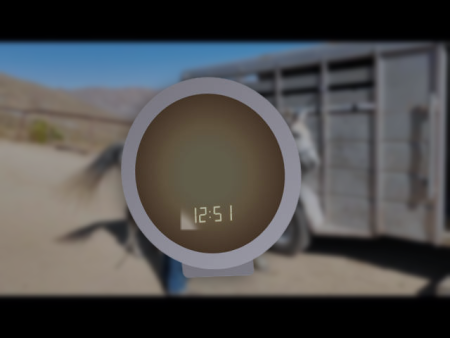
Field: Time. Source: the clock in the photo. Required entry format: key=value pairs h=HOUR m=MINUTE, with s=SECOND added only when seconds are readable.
h=12 m=51
